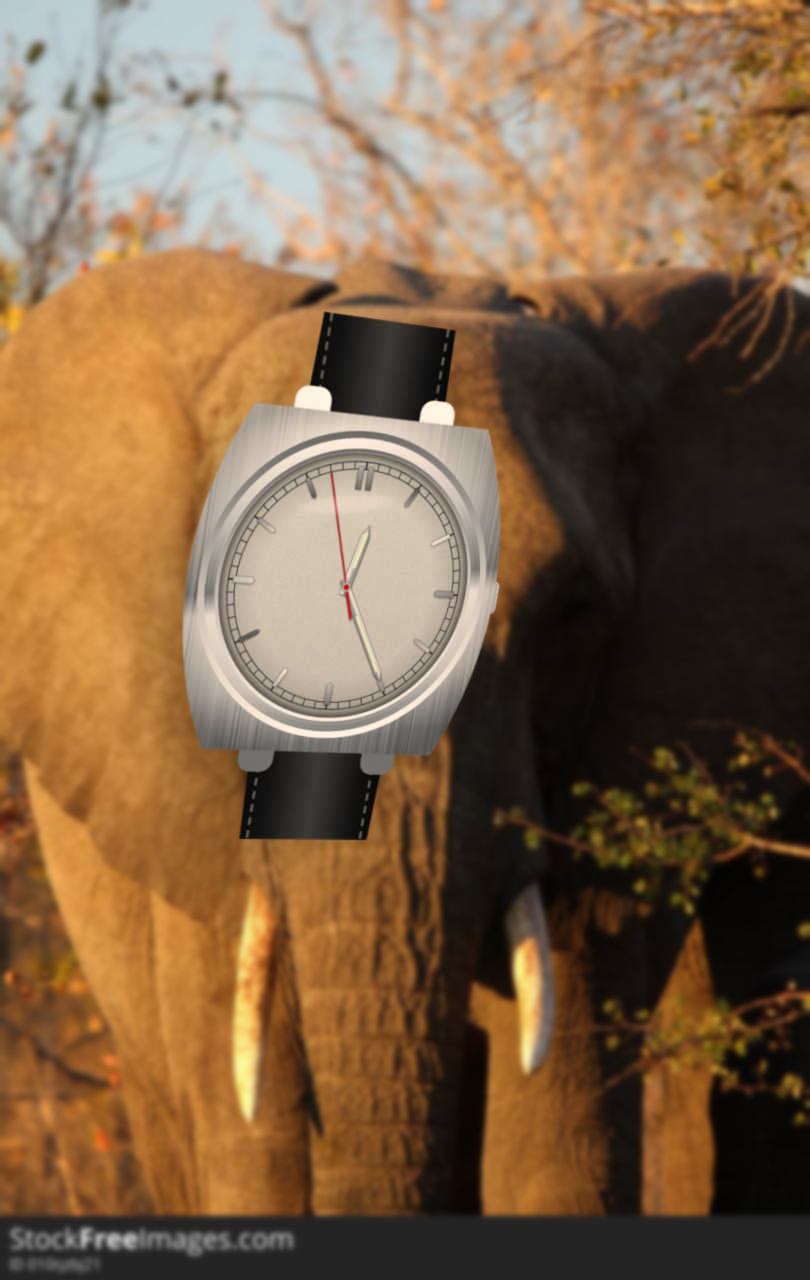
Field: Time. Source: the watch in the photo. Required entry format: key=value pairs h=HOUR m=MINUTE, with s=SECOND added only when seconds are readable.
h=12 m=24 s=57
